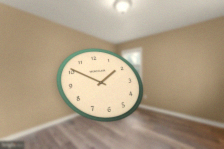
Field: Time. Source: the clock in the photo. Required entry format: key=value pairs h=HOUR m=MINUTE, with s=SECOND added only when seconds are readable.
h=1 m=51
